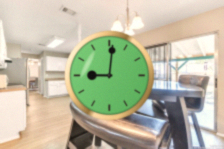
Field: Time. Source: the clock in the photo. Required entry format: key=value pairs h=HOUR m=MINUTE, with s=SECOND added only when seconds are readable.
h=9 m=1
